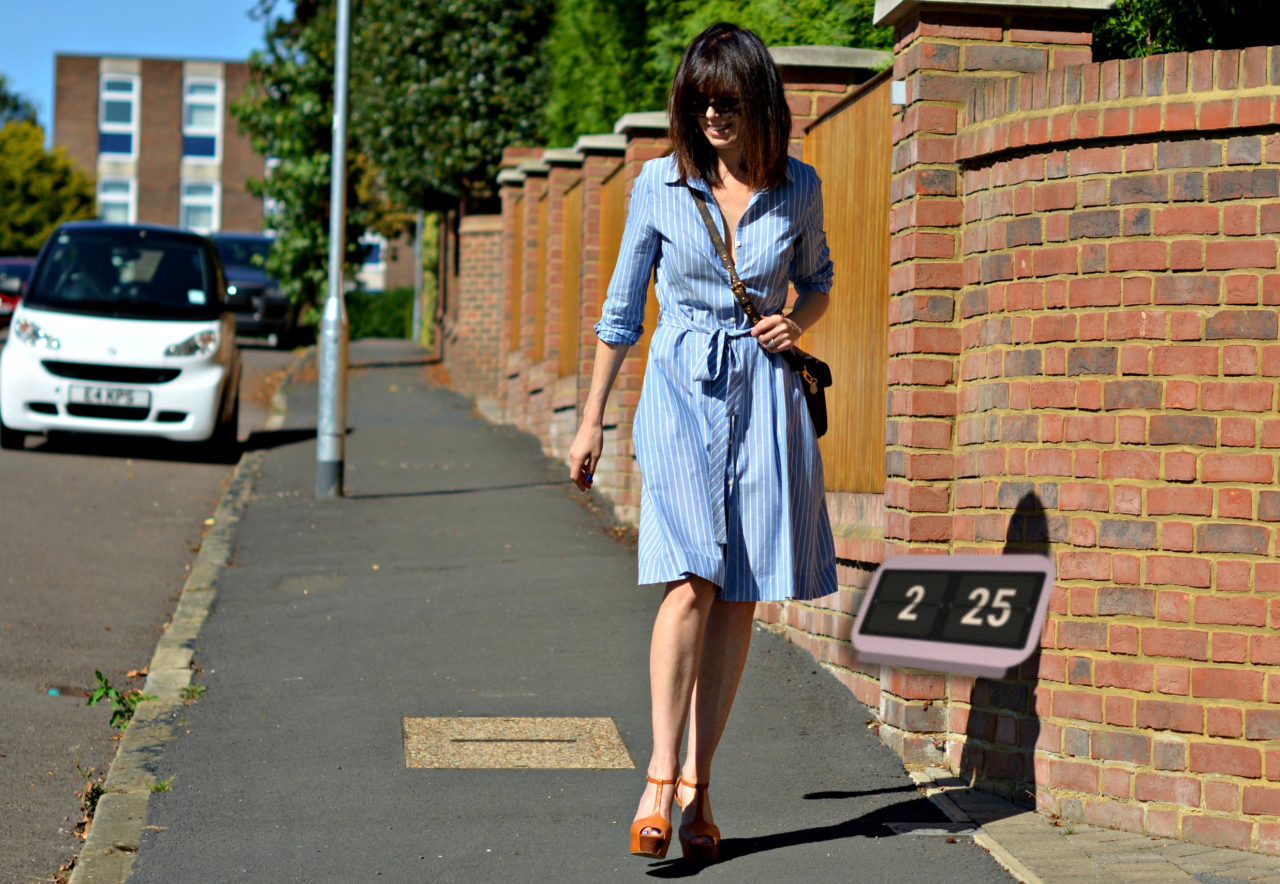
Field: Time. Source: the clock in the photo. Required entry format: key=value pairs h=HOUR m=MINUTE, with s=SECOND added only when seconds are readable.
h=2 m=25
